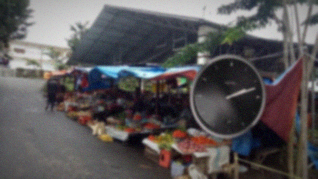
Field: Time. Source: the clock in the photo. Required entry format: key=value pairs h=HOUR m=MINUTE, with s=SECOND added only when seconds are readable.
h=2 m=12
